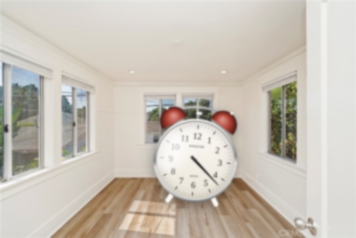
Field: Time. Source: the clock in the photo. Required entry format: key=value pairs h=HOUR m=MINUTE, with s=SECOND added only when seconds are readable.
h=4 m=22
